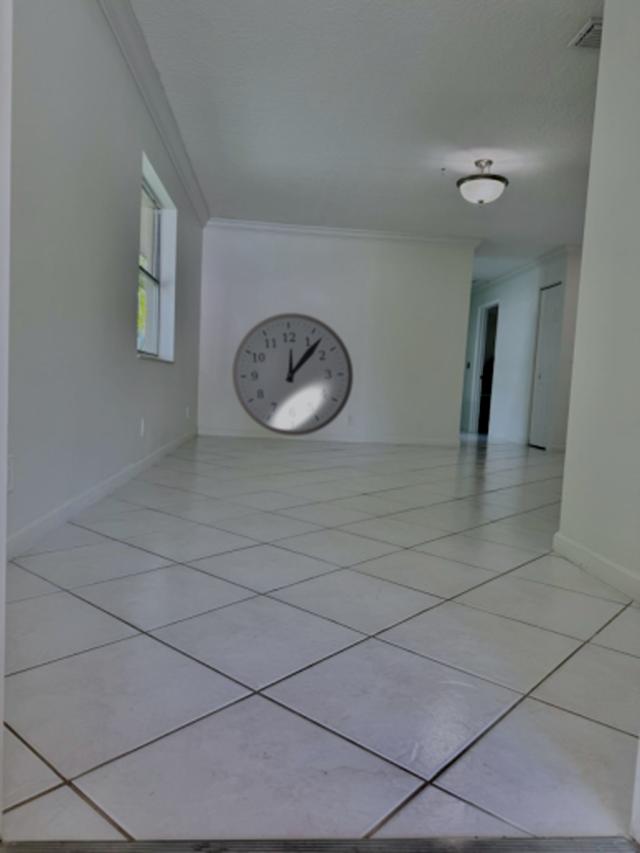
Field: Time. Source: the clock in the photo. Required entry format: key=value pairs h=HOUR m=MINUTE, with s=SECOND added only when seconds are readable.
h=12 m=7
